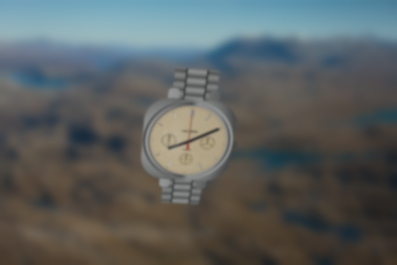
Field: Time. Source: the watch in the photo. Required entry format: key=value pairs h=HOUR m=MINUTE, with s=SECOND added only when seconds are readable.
h=8 m=10
